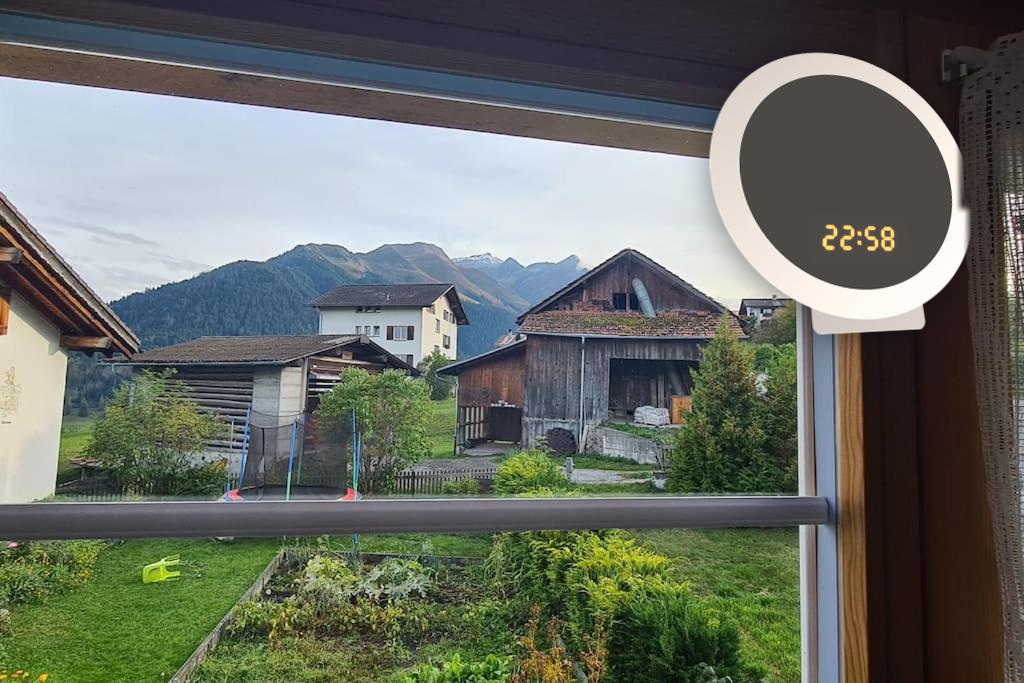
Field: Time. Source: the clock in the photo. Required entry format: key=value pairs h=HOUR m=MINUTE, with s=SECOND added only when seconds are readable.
h=22 m=58
